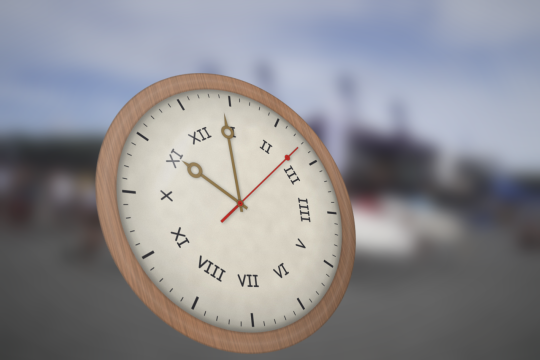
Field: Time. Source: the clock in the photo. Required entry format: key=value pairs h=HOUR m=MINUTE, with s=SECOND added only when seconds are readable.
h=11 m=4 s=13
